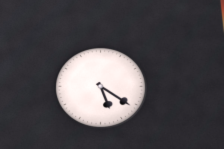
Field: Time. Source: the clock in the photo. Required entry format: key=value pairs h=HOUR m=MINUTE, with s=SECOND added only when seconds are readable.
h=5 m=21
